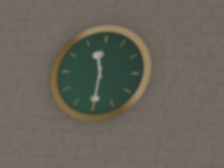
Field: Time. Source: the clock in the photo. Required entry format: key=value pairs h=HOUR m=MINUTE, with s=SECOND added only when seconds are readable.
h=11 m=30
